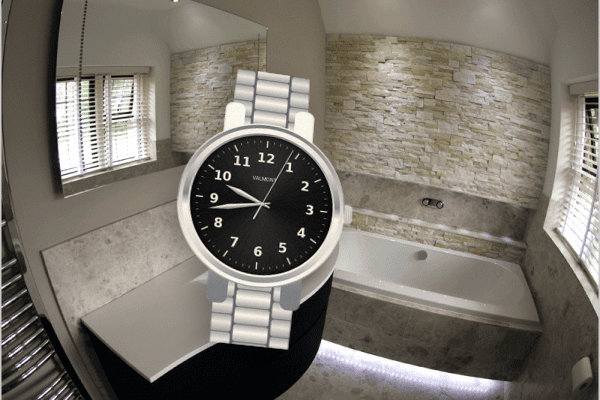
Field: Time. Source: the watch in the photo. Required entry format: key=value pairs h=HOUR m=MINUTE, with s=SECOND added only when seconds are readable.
h=9 m=43 s=4
